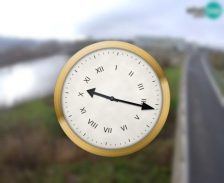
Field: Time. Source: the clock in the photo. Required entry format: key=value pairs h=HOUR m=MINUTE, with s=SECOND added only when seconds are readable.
h=10 m=21
